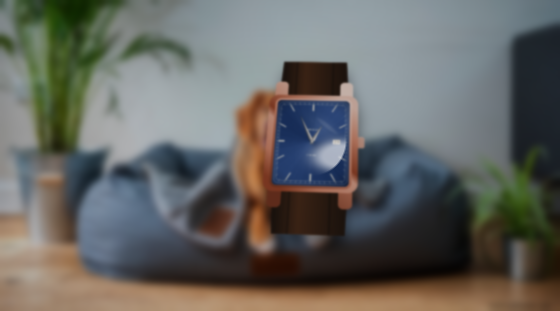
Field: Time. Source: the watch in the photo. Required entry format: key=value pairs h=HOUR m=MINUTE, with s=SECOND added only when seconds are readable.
h=12 m=56
